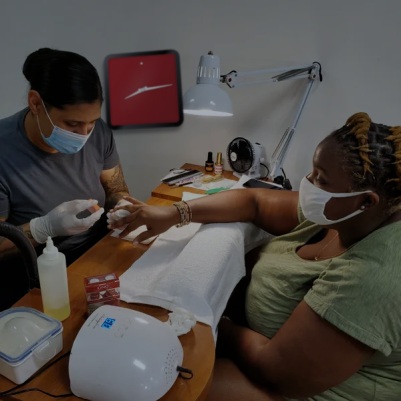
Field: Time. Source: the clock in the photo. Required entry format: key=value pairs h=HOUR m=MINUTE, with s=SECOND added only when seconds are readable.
h=8 m=14
